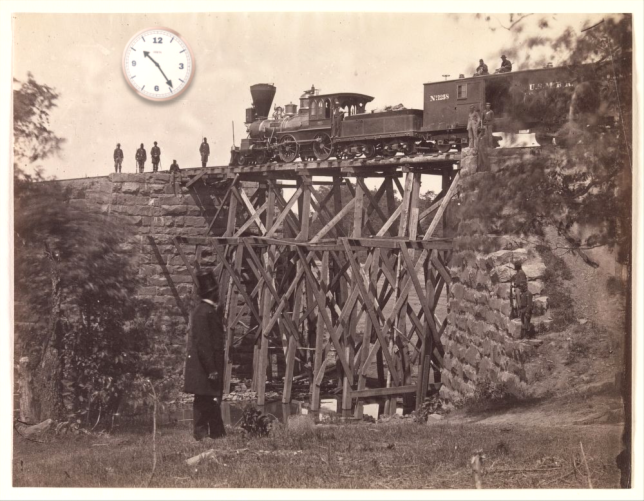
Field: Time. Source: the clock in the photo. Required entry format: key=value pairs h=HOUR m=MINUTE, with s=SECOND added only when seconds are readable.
h=10 m=24
